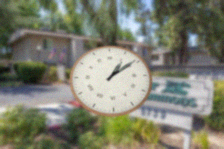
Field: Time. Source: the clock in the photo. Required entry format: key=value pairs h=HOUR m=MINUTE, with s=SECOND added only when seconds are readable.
h=1 m=9
